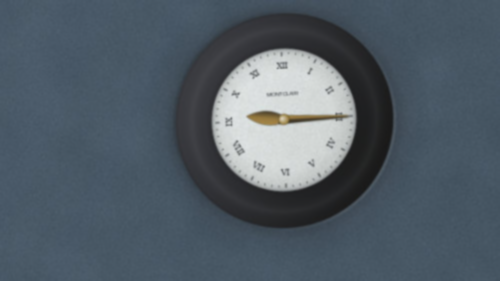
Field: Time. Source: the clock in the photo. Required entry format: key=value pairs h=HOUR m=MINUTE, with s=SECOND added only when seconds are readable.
h=9 m=15
